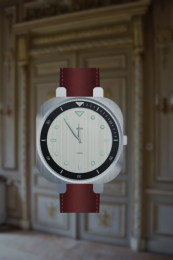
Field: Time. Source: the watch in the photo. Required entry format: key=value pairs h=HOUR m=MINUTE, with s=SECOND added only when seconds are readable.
h=11 m=54
